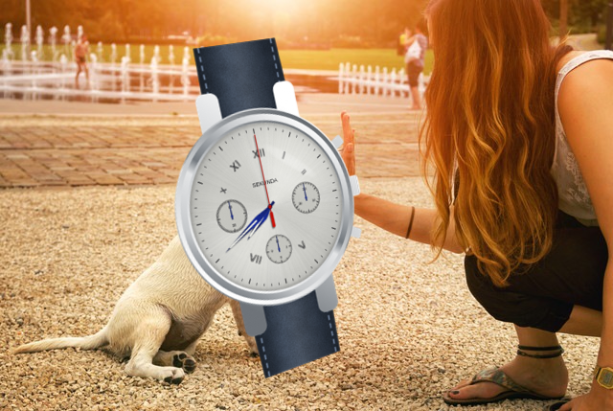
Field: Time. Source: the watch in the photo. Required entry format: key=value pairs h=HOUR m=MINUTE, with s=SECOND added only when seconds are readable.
h=7 m=40
